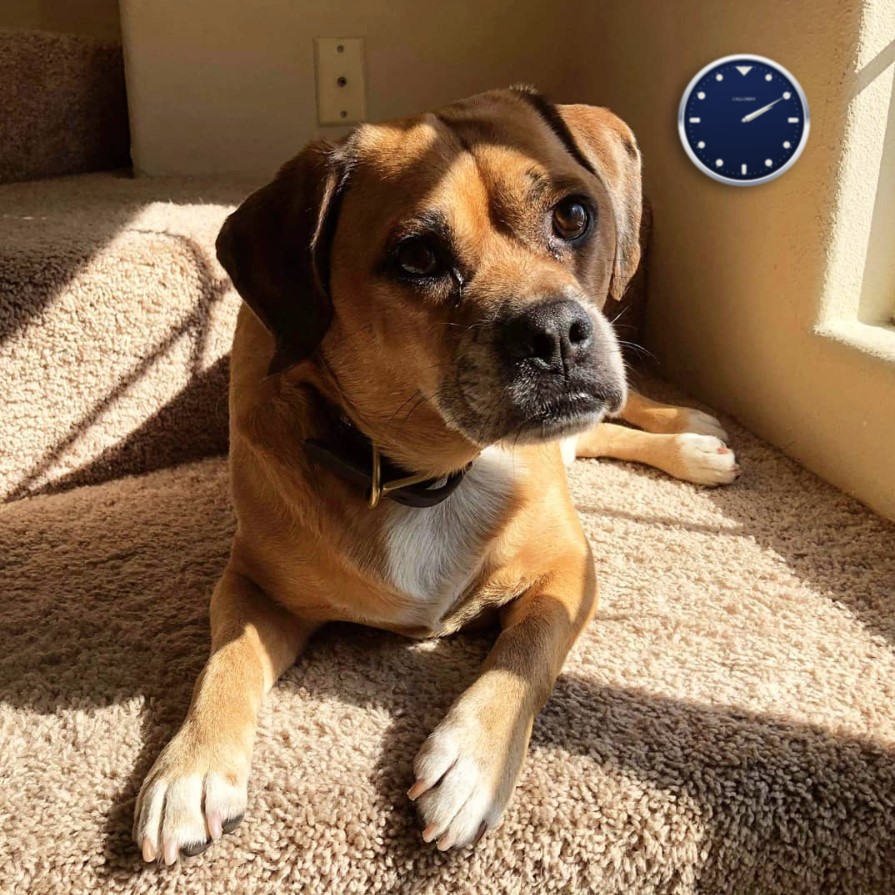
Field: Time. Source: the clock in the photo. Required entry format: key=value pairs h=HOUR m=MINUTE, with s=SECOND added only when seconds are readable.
h=2 m=10
